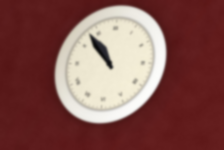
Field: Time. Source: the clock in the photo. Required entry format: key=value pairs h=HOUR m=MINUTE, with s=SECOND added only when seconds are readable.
h=10 m=53
